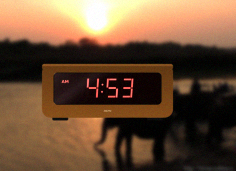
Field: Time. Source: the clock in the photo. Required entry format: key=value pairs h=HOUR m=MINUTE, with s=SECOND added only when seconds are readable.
h=4 m=53
